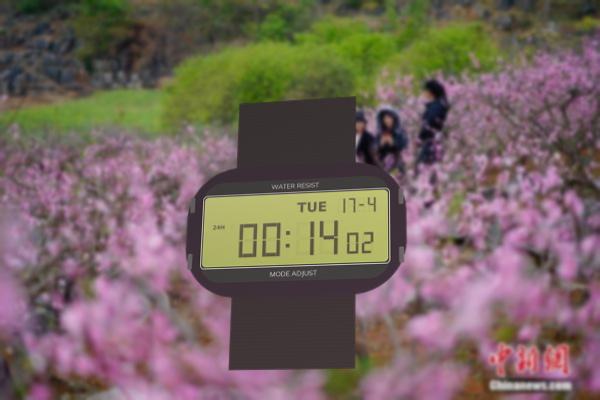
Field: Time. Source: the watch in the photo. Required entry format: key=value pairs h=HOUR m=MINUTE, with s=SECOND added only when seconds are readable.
h=0 m=14 s=2
